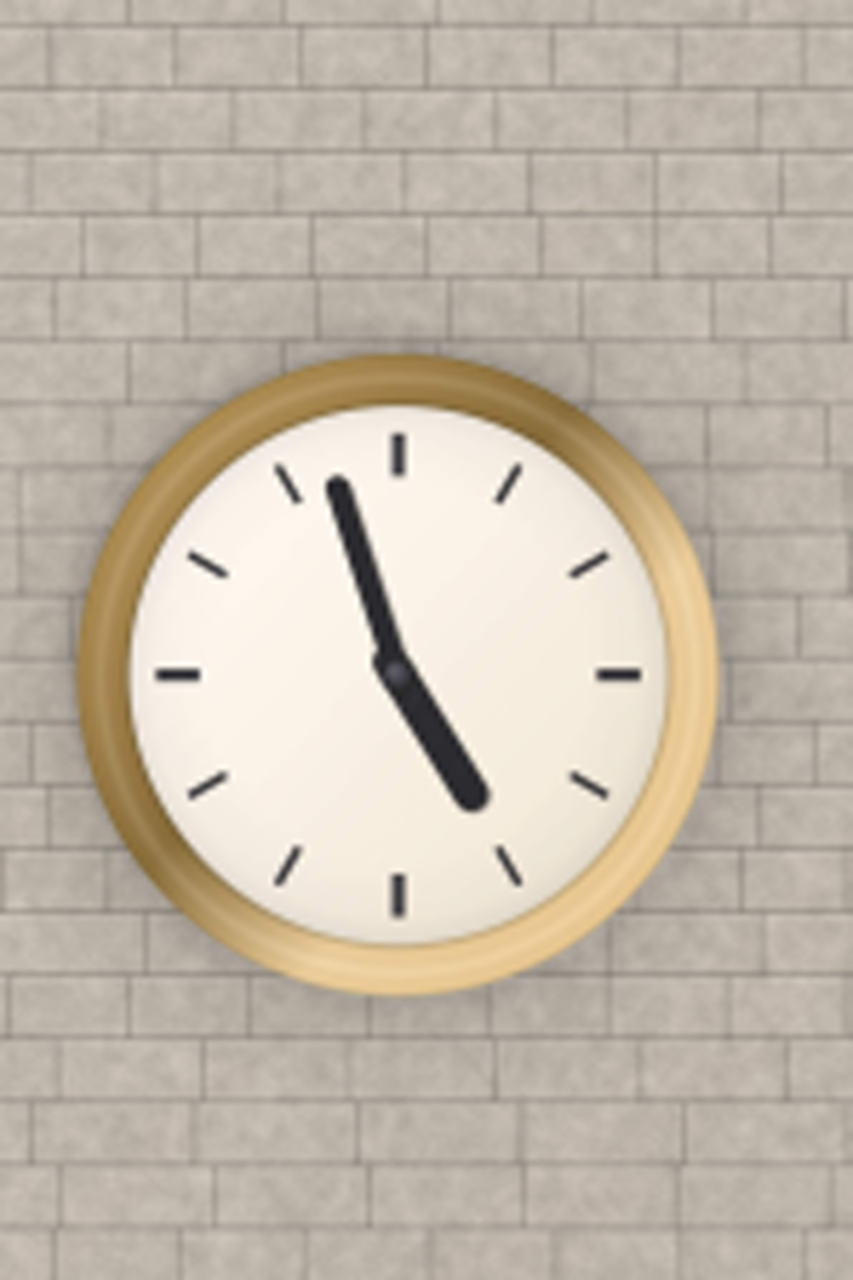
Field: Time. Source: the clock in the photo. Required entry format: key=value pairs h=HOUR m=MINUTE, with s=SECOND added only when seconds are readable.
h=4 m=57
